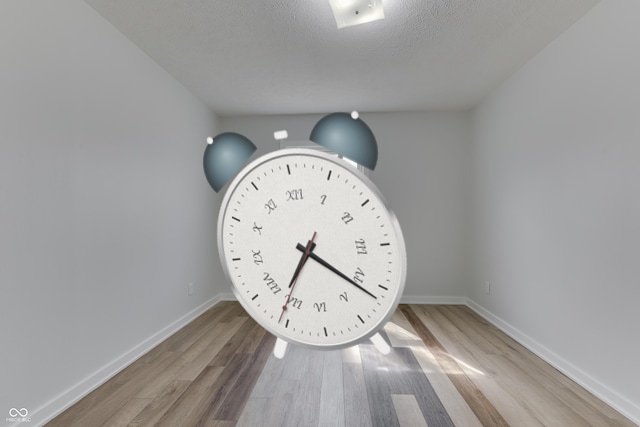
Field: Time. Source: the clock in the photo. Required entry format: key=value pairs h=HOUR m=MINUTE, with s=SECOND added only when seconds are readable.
h=7 m=21 s=36
